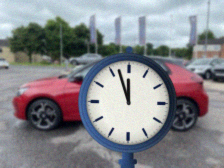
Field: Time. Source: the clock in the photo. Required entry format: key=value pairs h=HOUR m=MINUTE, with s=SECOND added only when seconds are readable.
h=11 m=57
